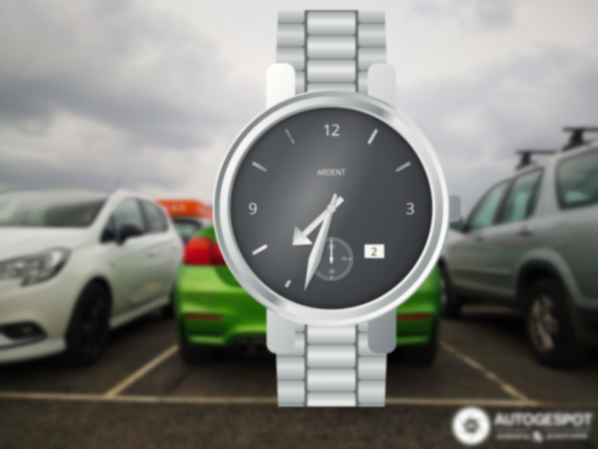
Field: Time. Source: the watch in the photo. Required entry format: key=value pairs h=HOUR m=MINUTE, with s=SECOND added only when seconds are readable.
h=7 m=33
